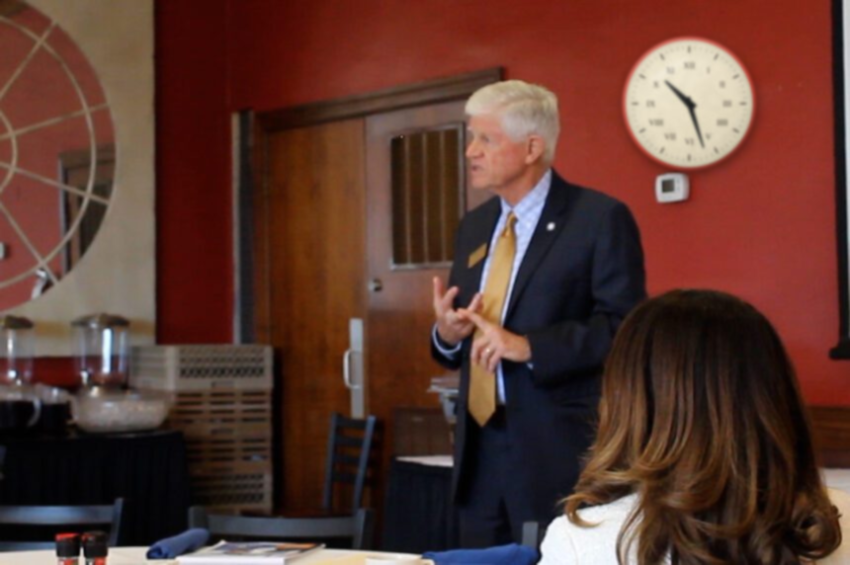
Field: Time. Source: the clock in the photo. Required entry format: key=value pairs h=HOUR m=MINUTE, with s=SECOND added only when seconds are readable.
h=10 m=27
